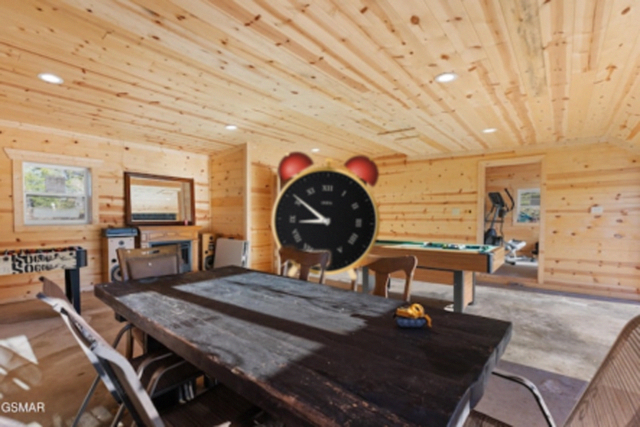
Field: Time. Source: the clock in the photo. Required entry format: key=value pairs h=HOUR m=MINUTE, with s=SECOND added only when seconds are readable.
h=8 m=51
